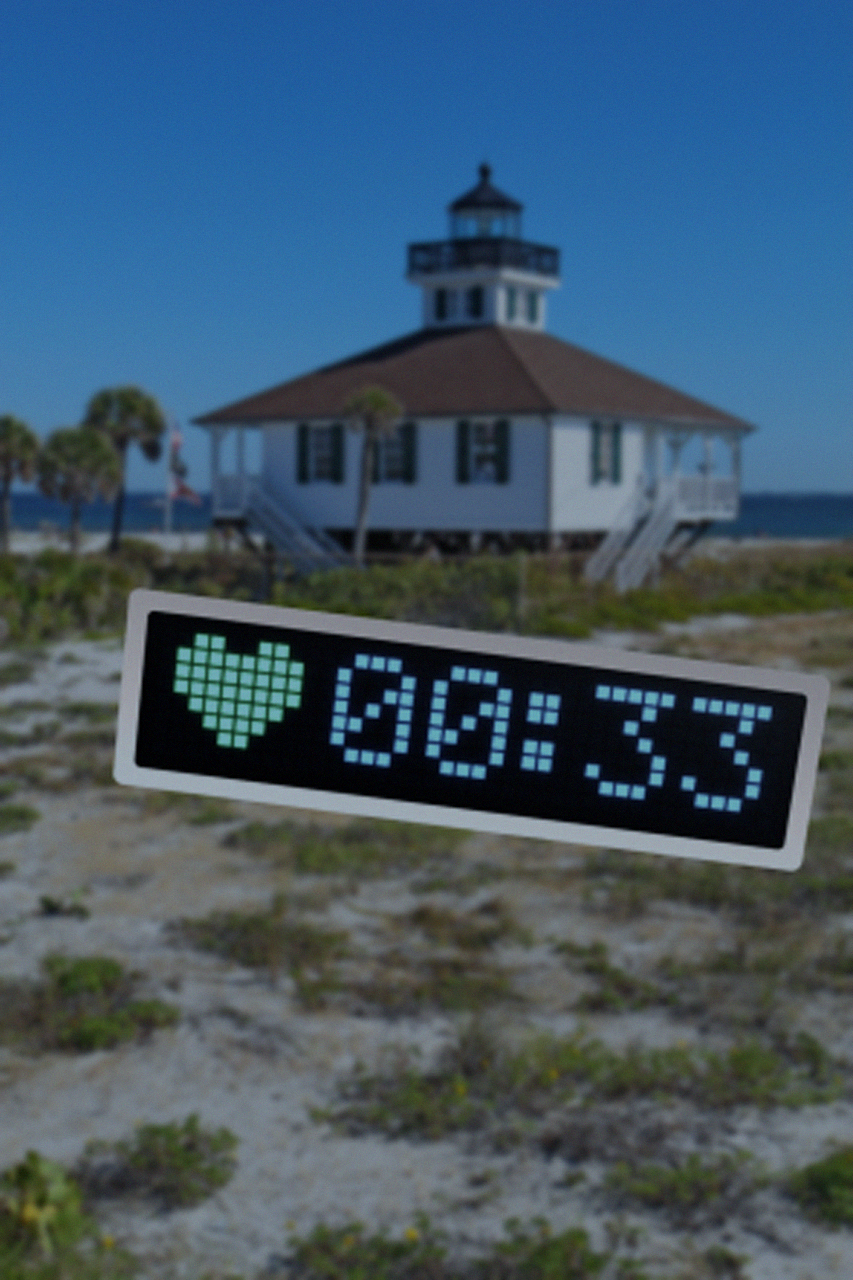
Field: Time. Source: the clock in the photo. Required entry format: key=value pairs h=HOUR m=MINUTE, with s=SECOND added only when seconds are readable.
h=0 m=33
